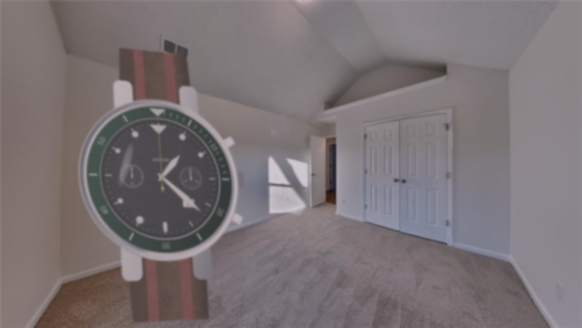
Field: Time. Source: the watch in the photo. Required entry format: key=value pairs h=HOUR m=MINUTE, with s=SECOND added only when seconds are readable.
h=1 m=22
